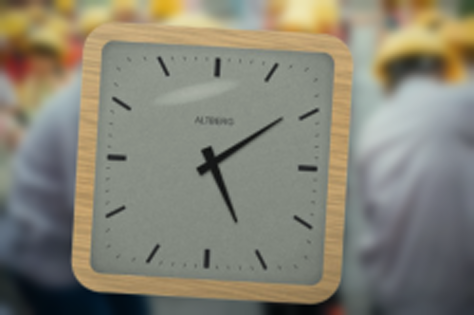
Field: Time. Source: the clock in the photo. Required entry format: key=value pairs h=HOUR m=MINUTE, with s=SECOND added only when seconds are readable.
h=5 m=9
